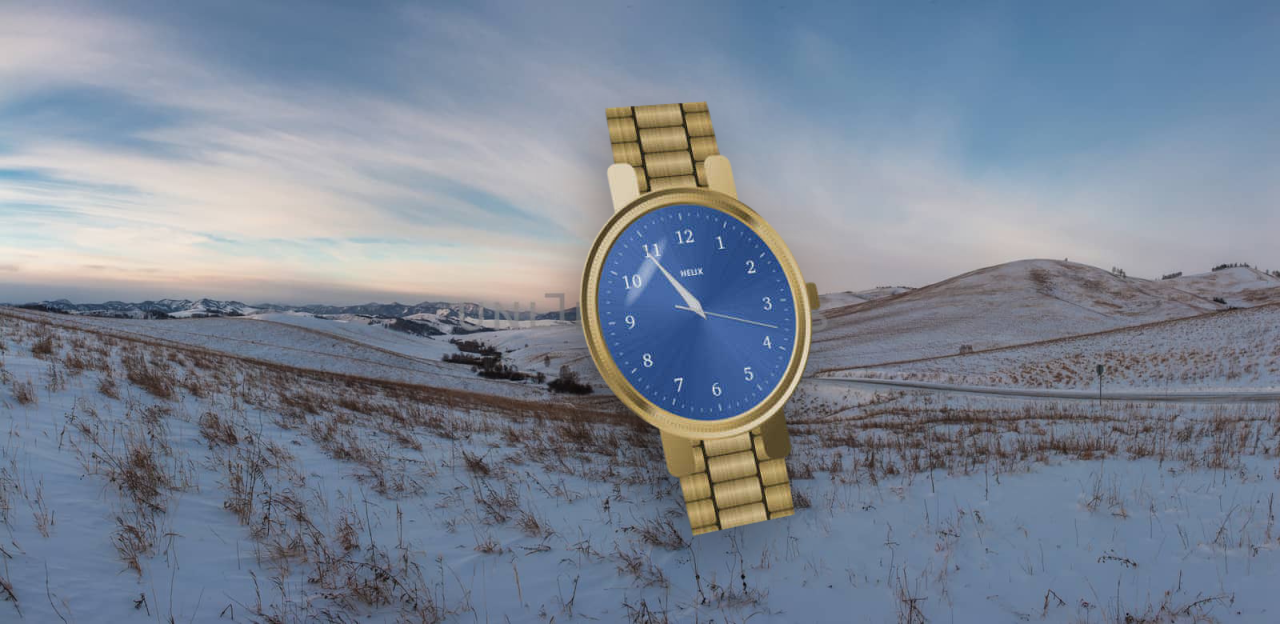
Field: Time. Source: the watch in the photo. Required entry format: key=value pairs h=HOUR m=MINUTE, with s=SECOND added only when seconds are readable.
h=10 m=54 s=18
